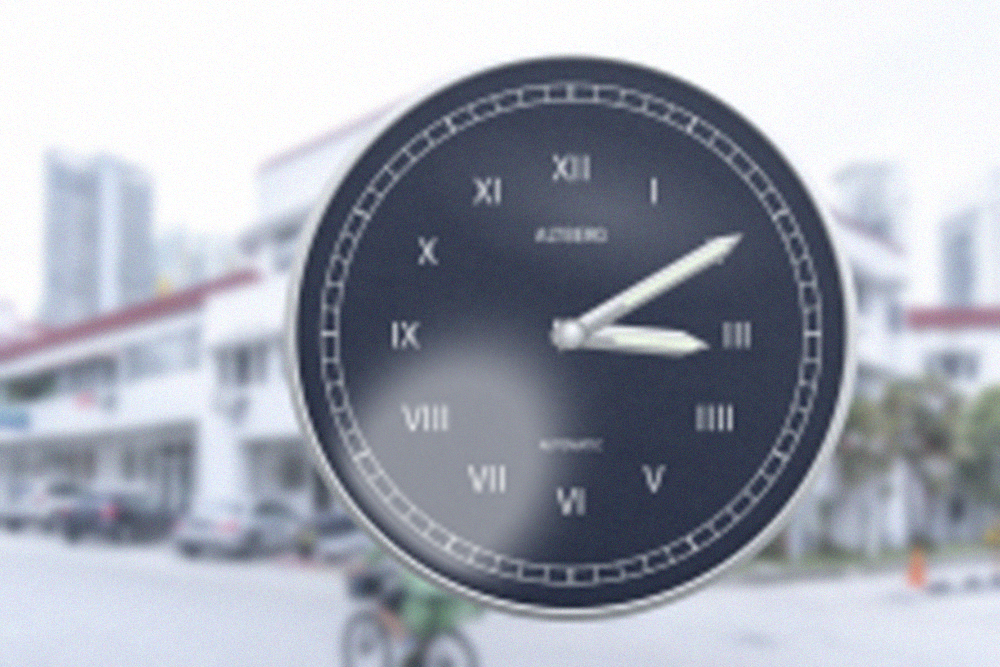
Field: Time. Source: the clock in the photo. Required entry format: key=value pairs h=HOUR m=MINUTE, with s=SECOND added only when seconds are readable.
h=3 m=10
